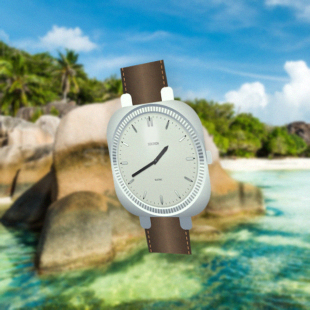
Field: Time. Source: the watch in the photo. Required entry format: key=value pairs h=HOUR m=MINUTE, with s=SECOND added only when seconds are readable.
h=1 m=41
